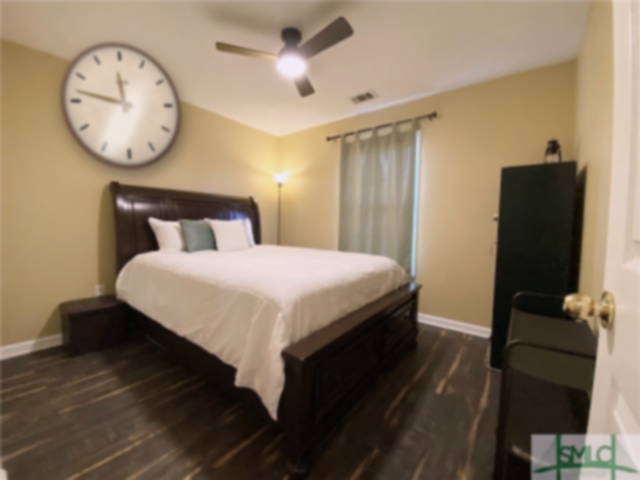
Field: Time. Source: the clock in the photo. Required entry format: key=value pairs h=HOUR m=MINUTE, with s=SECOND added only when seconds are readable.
h=11 m=47
